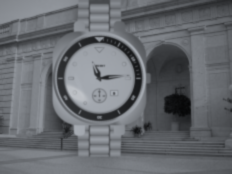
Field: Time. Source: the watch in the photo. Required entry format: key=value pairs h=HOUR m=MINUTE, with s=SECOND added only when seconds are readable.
h=11 m=14
